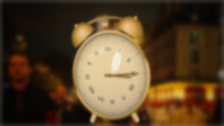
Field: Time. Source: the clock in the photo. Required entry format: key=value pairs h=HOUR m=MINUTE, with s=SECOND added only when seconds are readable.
h=3 m=15
